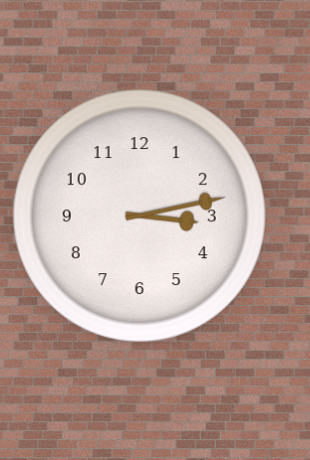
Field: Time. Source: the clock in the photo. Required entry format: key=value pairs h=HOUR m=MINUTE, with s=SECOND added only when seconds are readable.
h=3 m=13
